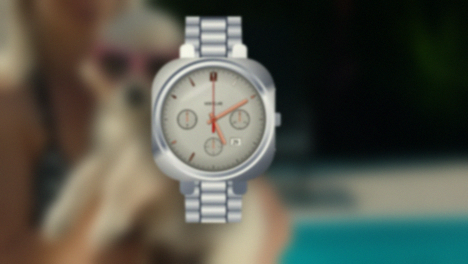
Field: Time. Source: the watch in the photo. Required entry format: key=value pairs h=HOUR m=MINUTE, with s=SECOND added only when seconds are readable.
h=5 m=10
